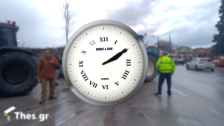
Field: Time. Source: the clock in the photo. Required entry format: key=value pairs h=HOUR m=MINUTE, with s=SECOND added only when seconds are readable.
h=2 m=10
